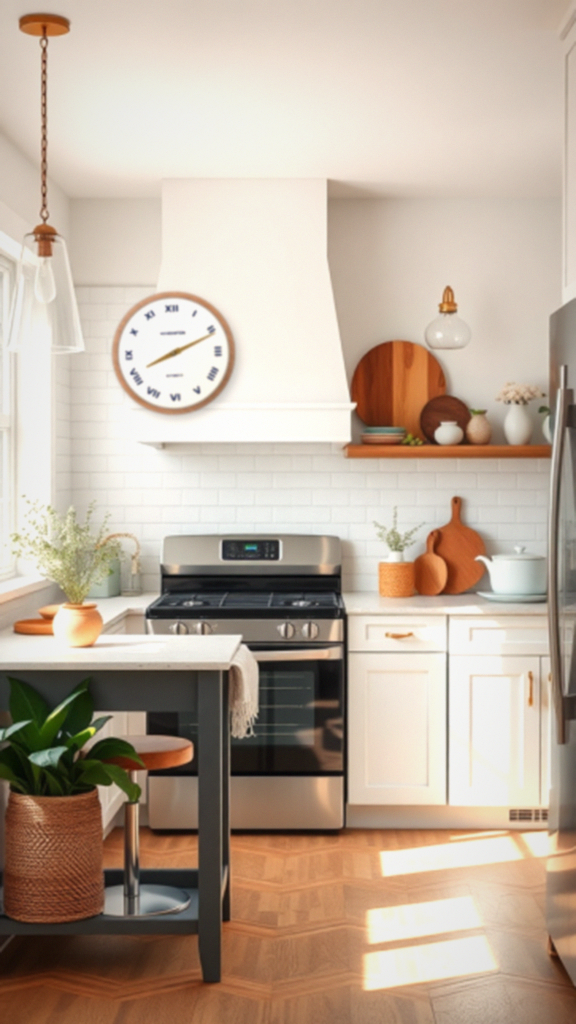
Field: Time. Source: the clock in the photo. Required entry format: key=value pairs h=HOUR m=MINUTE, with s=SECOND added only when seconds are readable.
h=8 m=11
